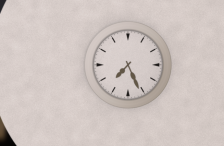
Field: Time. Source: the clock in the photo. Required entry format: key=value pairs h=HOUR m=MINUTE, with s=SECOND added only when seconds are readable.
h=7 m=26
